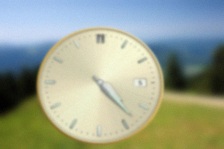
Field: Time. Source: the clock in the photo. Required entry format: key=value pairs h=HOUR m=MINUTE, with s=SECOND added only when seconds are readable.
h=4 m=23
